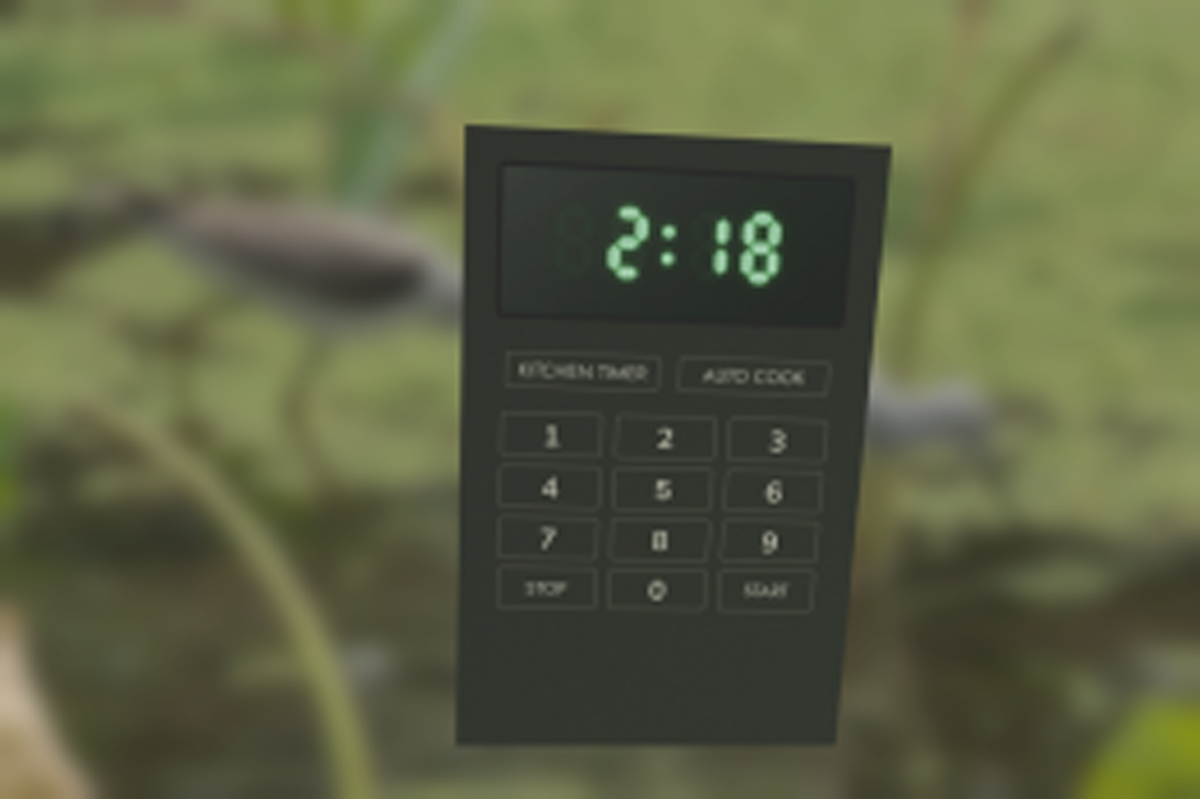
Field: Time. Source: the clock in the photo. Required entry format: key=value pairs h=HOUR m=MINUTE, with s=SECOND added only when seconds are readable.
h=2 m=18
